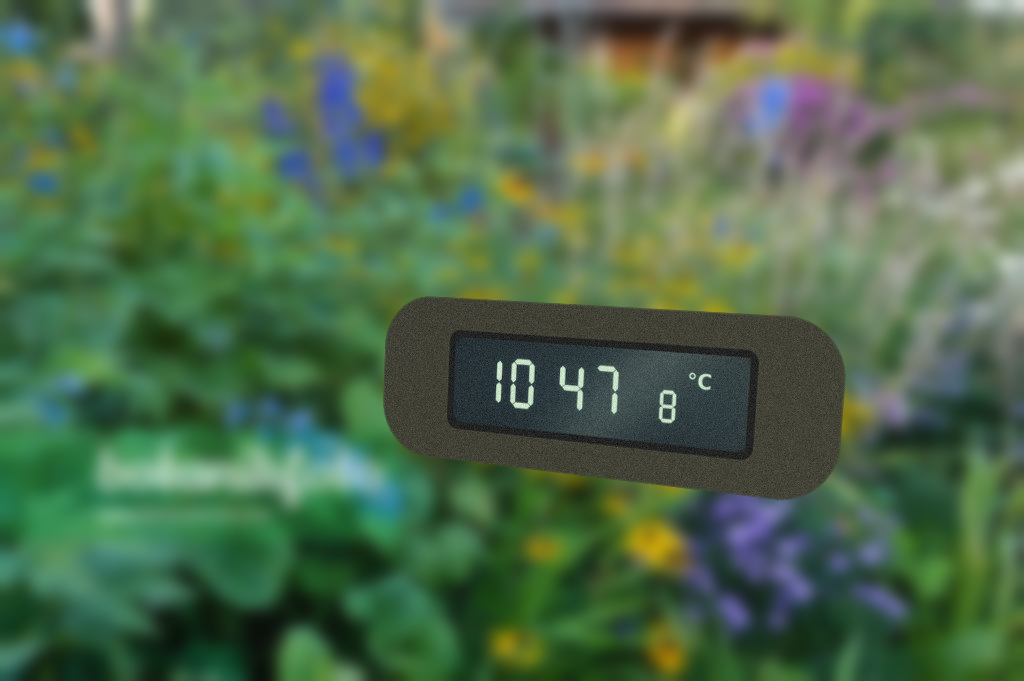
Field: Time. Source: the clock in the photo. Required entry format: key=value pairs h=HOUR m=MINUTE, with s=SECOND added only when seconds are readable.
h=10 m=47
